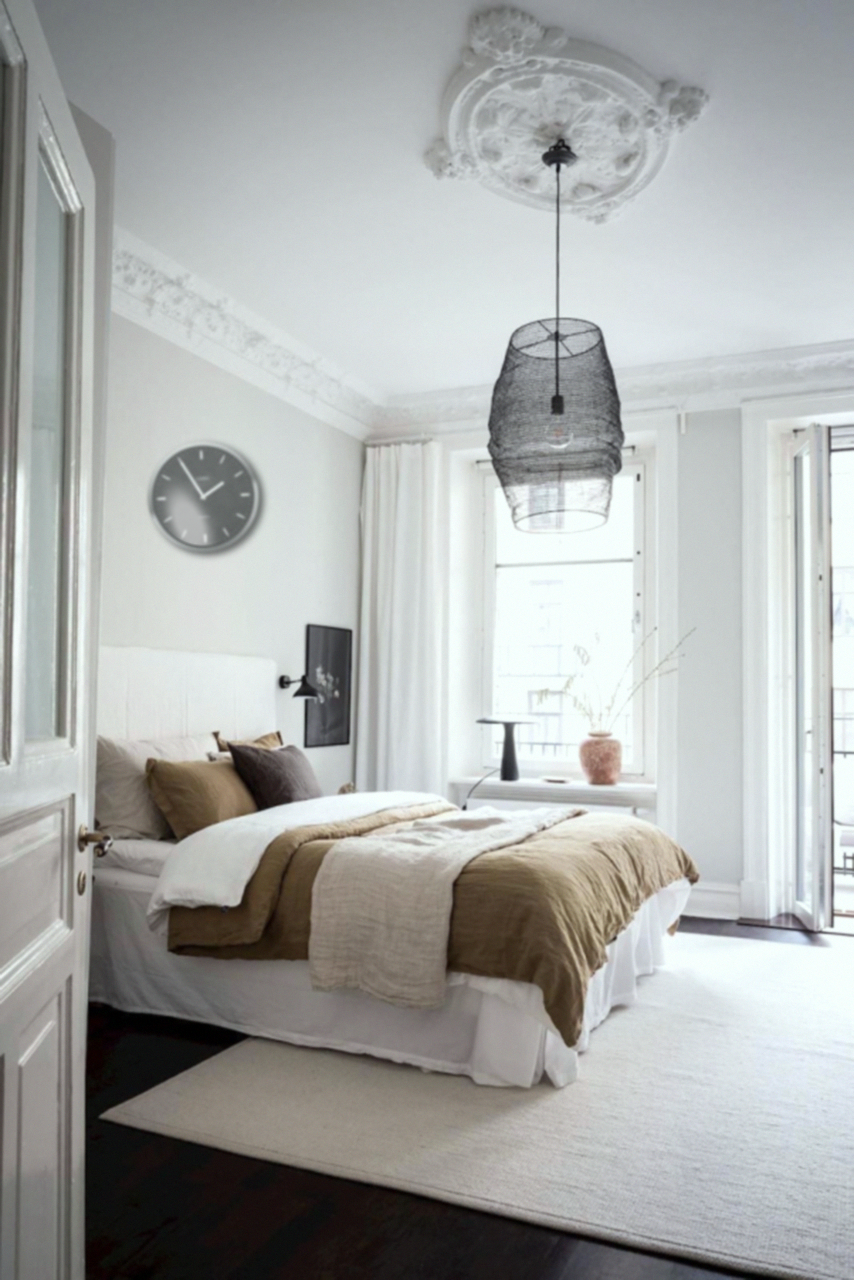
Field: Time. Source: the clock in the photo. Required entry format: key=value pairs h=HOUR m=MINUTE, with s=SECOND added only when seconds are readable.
h=1 m=55
